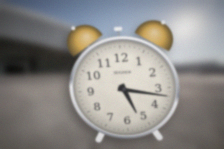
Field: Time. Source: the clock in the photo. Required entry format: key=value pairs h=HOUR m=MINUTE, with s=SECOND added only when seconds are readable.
h=5 m=17
